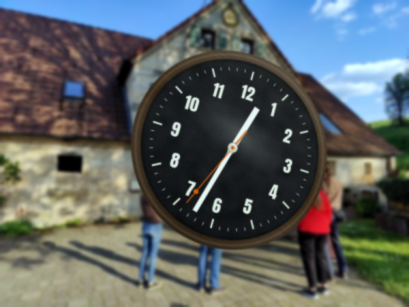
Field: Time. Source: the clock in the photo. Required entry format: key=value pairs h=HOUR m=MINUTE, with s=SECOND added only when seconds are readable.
h=12 m=32 s=34
